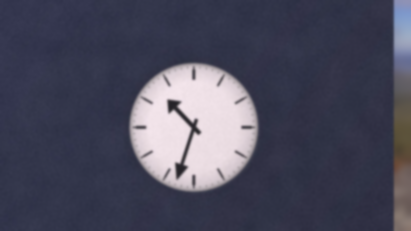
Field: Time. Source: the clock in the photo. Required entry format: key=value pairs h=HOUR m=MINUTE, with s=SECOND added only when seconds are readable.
h=10 m=33
